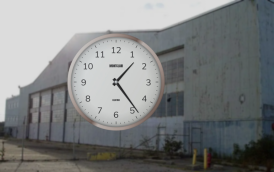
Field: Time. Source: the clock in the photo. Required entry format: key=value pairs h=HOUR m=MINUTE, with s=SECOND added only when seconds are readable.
h=1 m=24
